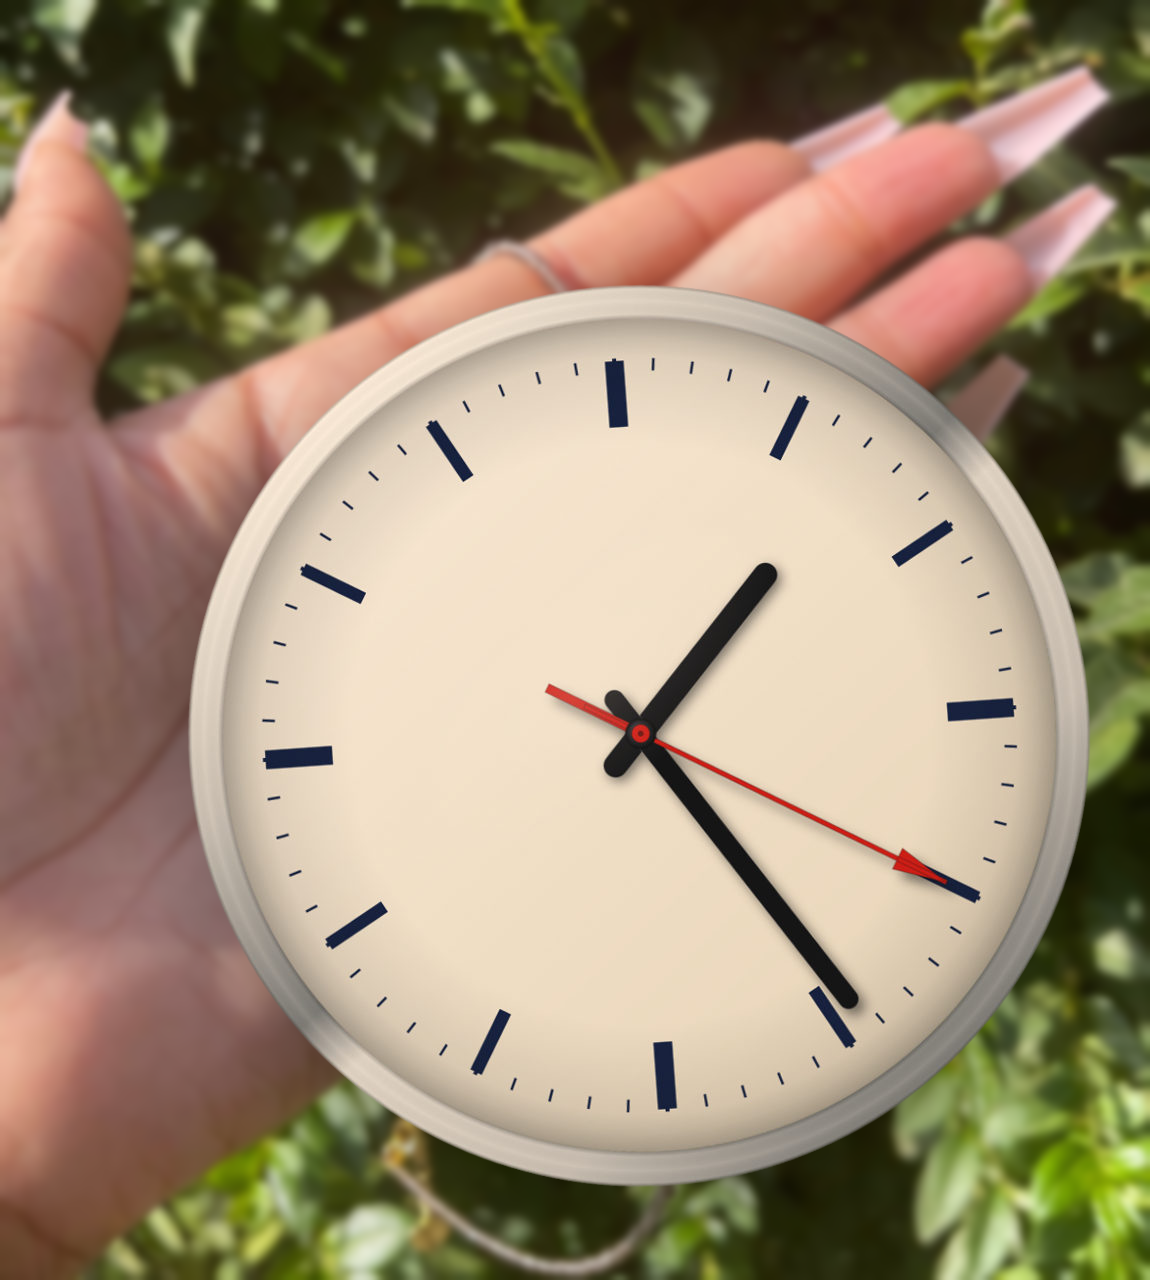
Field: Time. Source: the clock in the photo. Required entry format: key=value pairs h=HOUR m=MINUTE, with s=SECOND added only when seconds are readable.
h=1 m=24 s=20
